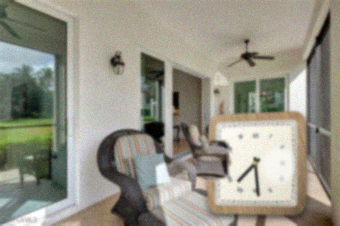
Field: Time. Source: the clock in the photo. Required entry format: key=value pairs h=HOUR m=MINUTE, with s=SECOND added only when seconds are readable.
h=7 m=29
